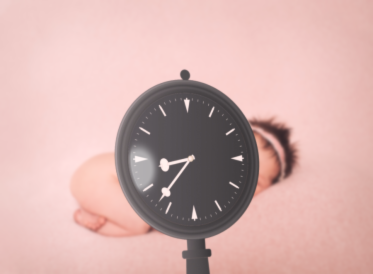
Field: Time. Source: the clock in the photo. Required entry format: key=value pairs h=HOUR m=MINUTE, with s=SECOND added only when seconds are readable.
h=8 m=37
